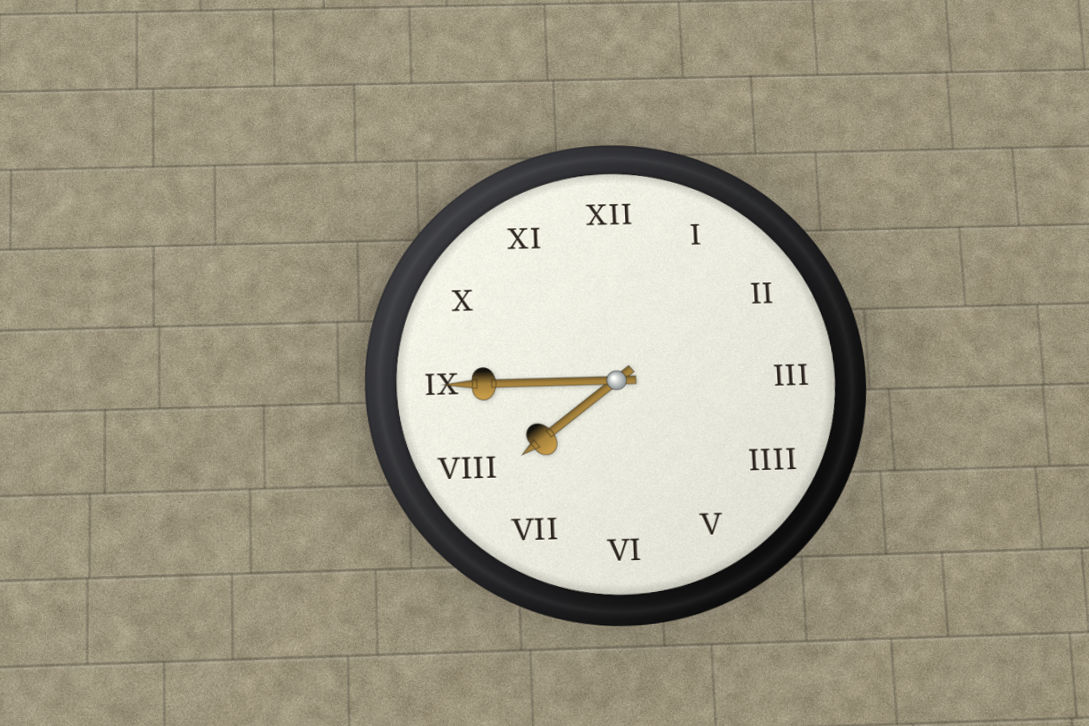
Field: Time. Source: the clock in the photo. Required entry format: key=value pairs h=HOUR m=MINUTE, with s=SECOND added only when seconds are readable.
h=7 m=45
